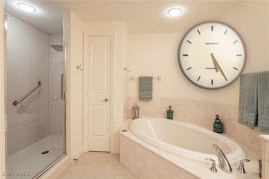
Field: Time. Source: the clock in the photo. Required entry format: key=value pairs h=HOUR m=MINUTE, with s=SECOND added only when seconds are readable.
h=5 m=25
